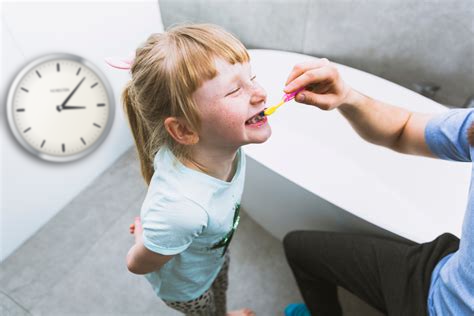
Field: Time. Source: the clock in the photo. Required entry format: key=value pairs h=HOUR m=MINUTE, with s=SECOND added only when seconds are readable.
h=3 m=7
